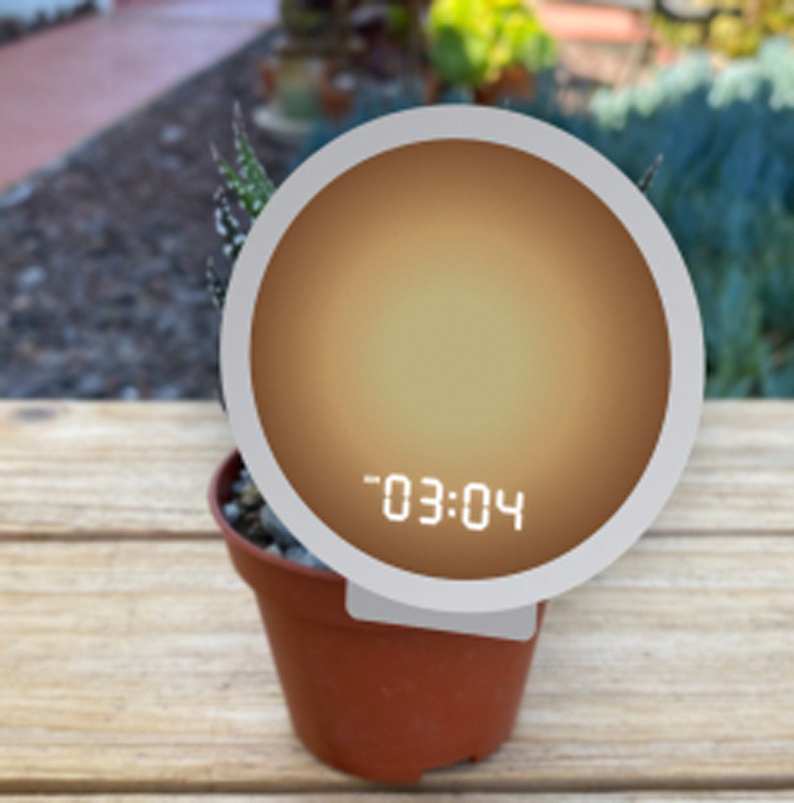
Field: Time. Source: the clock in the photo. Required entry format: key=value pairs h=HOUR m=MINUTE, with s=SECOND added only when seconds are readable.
h=3 m=4
